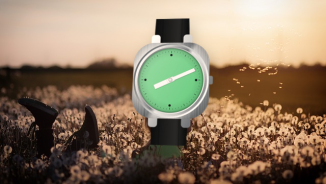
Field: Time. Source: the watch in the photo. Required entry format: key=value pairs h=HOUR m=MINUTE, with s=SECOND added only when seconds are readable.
h=8 m=11
